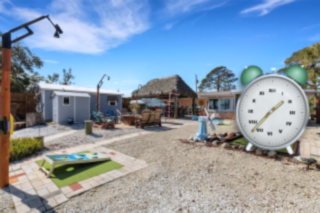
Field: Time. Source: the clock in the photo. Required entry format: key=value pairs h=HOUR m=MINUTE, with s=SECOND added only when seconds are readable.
h=1 m=37
